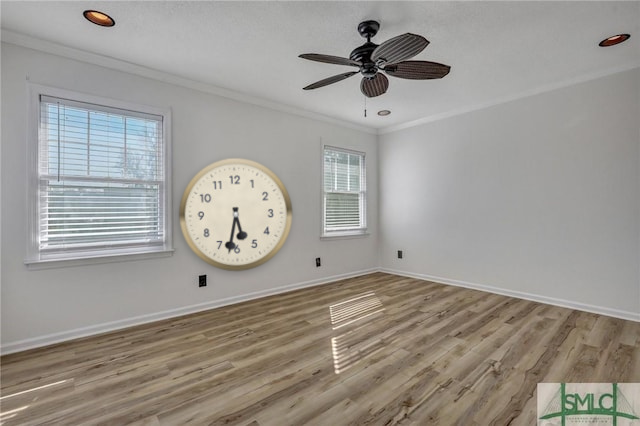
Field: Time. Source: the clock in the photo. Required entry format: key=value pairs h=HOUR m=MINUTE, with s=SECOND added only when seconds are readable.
h=5 m=32
